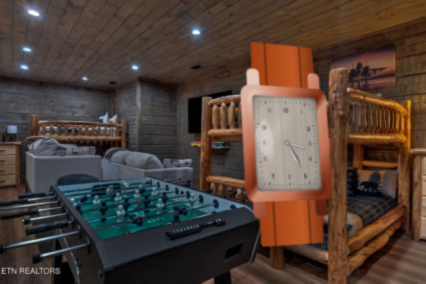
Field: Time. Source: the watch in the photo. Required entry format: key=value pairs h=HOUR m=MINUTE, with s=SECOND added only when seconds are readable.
h=3 m=25
